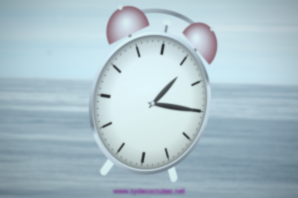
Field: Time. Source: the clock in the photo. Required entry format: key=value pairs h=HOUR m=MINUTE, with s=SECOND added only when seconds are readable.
h=1 m=15
